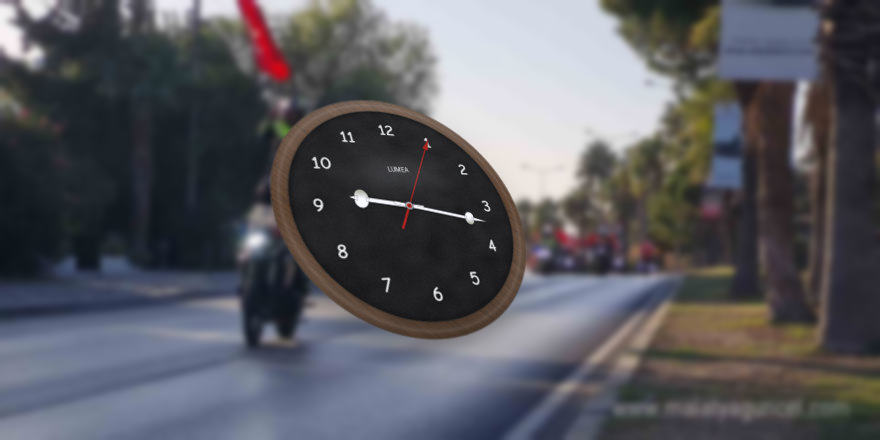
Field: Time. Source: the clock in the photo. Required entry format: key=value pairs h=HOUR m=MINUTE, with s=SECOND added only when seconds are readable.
h=9 m=17 s=5
